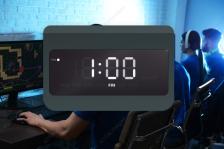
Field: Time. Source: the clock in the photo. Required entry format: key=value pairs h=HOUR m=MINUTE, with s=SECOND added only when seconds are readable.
h=1 m=0
